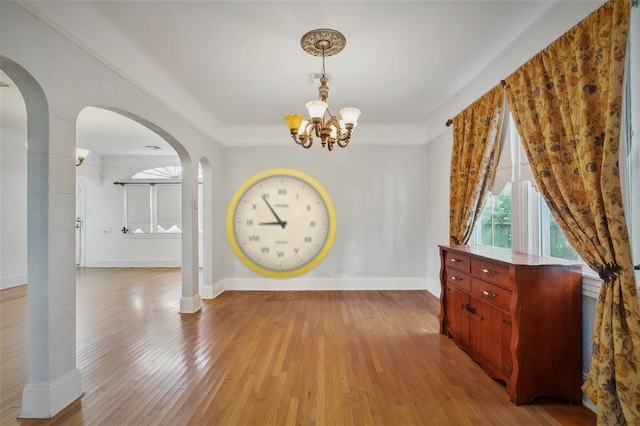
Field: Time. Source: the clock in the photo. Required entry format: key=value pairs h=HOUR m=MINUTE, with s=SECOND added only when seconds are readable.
h=8 m=54
